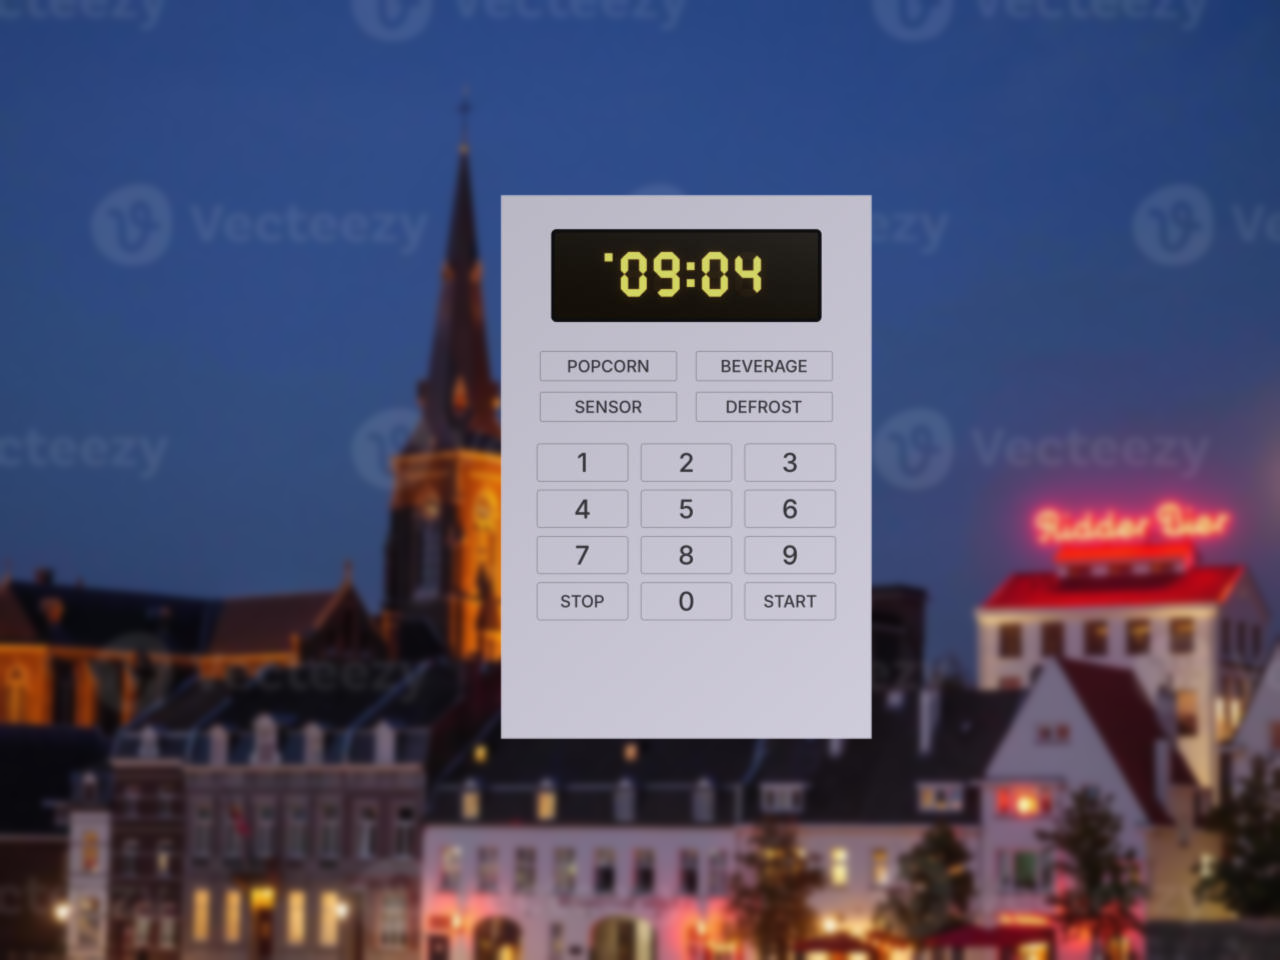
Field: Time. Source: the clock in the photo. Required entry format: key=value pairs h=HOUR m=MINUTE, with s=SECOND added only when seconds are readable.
h=9 m=4
